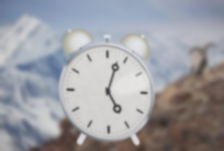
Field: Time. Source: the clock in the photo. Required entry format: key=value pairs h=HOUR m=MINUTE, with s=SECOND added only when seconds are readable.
h=5 m=3
